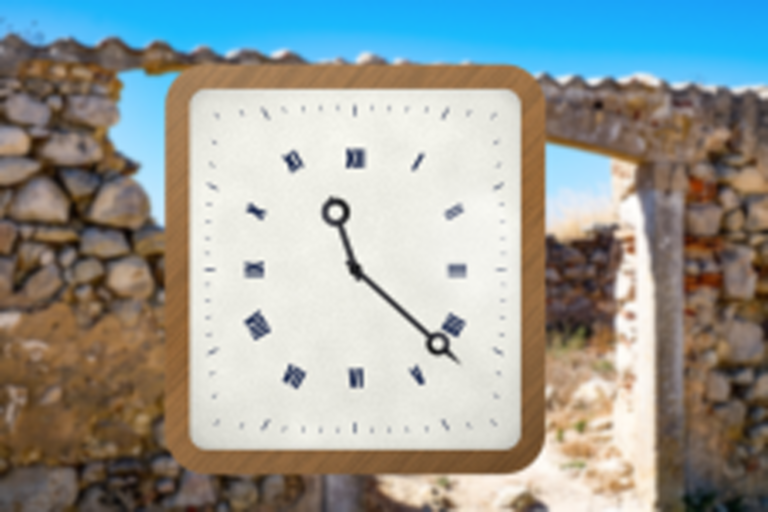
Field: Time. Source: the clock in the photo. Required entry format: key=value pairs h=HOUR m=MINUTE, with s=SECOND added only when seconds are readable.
h=11 m=22
